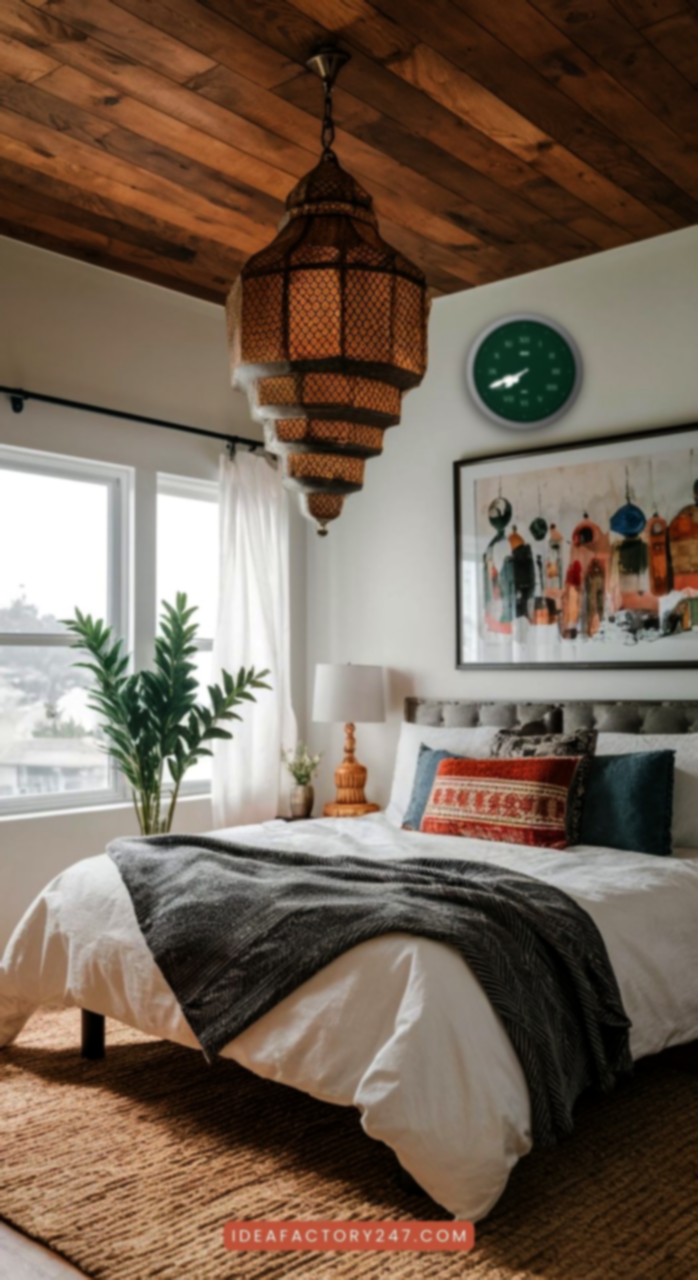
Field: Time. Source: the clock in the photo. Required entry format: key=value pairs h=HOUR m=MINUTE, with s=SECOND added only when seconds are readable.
h=7 m=41
